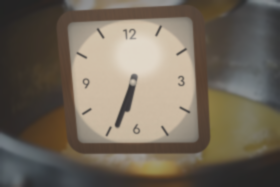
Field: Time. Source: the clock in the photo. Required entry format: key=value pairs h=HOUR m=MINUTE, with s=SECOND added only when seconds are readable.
h=6 m=34
